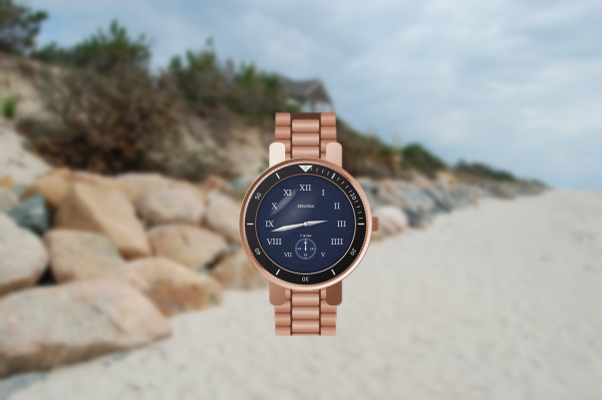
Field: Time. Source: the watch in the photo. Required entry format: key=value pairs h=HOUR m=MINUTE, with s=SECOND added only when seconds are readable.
h=2 m=43
